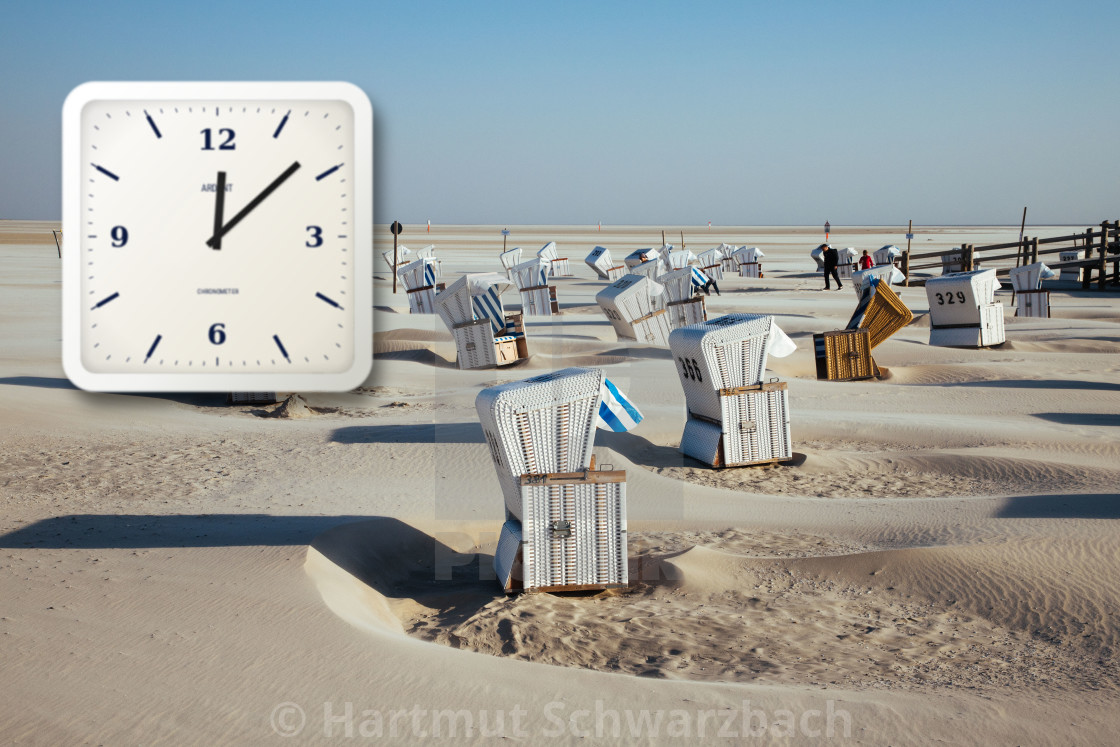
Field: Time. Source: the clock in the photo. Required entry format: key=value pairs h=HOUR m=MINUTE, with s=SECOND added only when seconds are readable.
h=12 m=8
